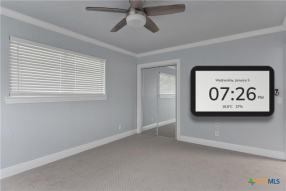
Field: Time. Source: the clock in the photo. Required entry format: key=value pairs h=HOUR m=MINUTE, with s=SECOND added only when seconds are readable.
h=7 m=26
